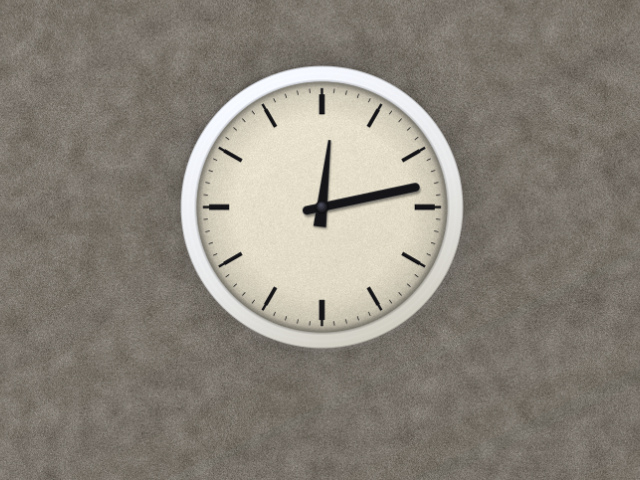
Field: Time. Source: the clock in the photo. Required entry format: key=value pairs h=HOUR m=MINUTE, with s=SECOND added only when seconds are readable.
h=12 m=13
